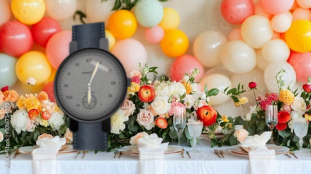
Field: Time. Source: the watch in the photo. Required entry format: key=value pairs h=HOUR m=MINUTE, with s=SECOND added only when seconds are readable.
h=6 m=4
